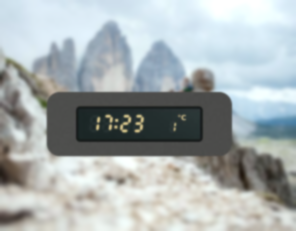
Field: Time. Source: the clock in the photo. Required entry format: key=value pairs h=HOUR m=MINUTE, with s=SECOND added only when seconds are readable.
h=17 m=23
